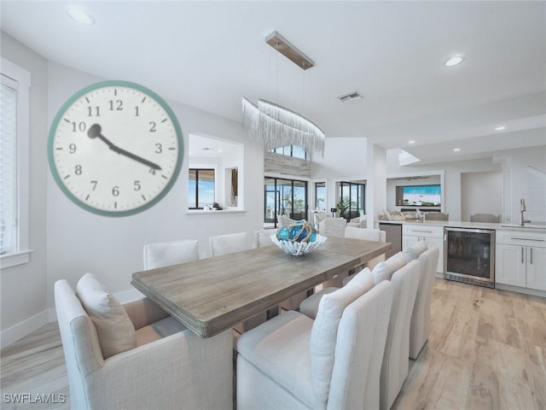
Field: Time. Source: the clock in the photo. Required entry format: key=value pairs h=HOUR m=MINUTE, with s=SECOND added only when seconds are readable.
h=10 m=19
